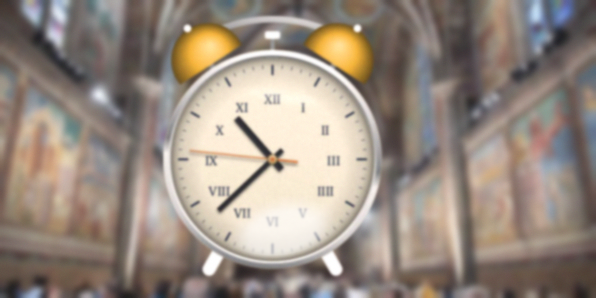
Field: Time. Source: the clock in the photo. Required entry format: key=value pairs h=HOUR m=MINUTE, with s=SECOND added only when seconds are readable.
h=10 m=37 s=46
